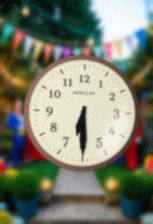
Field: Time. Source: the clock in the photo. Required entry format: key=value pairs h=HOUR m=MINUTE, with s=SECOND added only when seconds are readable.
h=6 m=30
